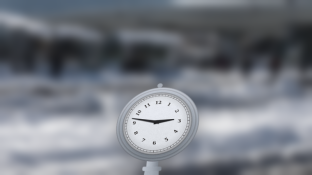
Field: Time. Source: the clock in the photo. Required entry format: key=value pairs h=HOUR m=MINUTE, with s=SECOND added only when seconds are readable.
h=2 m=47
